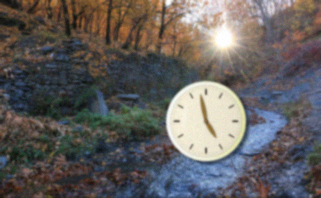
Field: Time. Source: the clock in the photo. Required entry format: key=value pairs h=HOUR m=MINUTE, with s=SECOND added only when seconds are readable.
h=4 m=58
